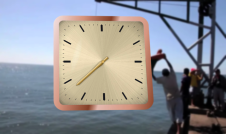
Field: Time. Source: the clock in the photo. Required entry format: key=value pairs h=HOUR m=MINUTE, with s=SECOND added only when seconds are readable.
h=7 m=38
